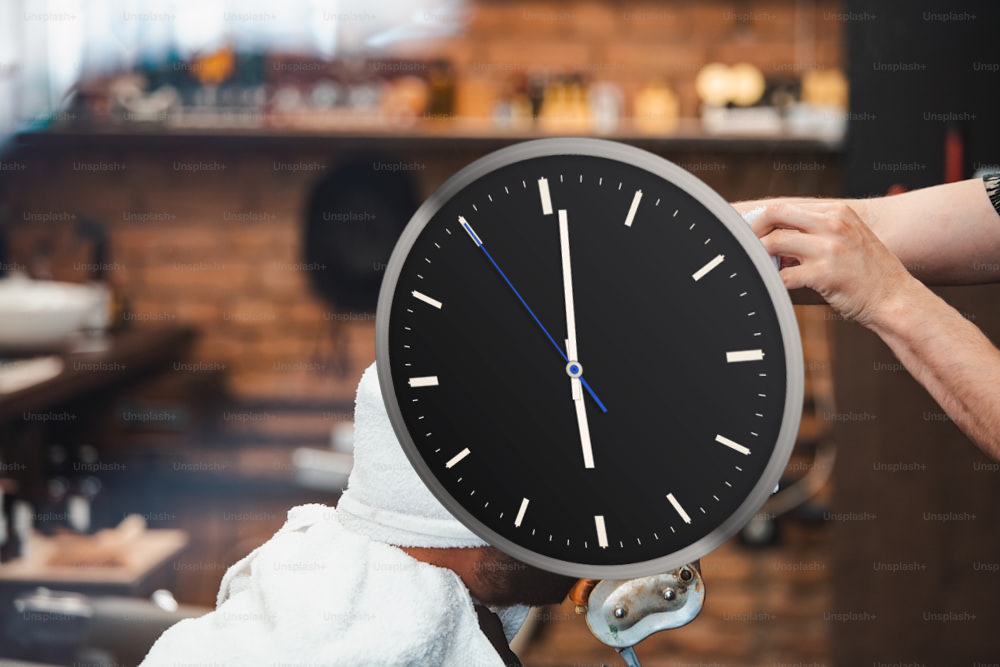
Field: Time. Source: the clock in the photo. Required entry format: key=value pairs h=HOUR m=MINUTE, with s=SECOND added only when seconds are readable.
h=6 m=0 s=55
